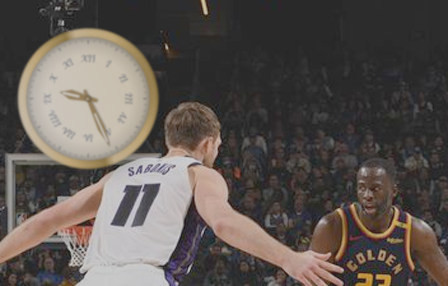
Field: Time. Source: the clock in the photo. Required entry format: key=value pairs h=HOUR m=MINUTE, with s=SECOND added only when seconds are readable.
h=9 m=26
